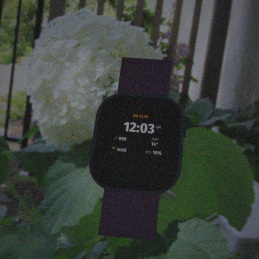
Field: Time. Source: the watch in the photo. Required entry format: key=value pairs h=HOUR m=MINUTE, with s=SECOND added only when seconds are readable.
h=12 m=3
